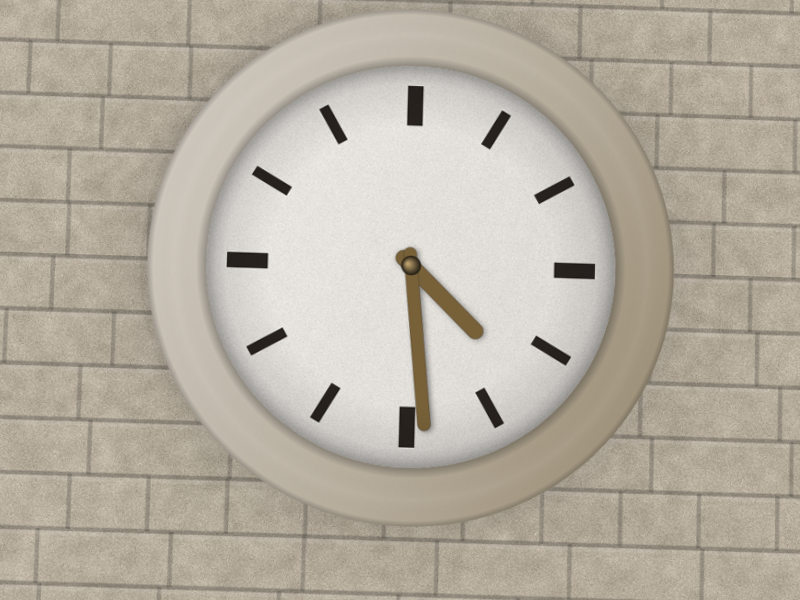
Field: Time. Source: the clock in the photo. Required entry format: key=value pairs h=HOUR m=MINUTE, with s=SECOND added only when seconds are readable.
h=4 m=29
